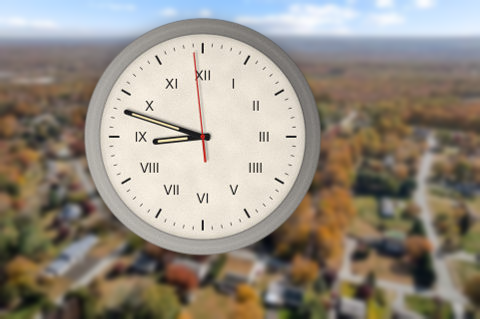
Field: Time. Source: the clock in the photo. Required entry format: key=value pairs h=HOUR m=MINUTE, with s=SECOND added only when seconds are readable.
h=8 m=47 s=59
